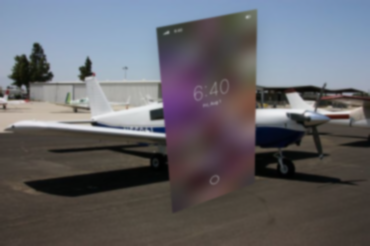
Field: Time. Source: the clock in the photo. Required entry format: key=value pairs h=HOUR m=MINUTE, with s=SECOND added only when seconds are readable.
h=6 m=40
